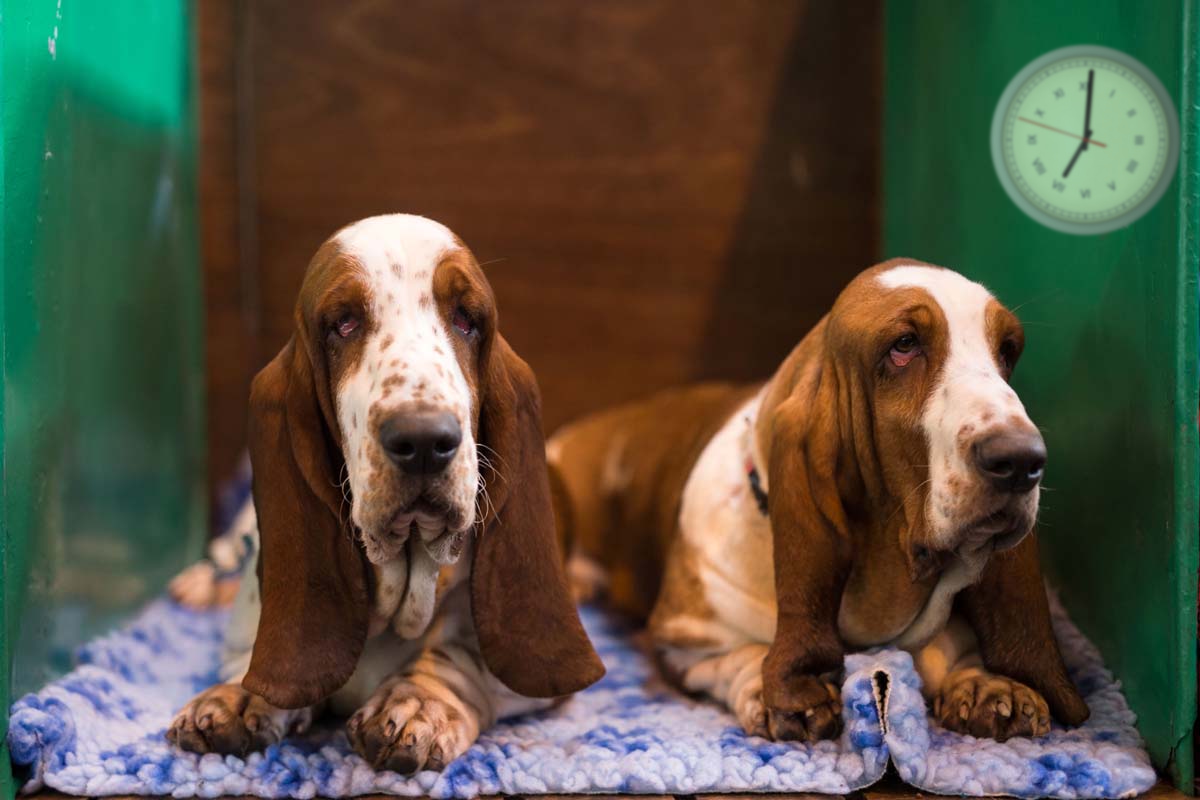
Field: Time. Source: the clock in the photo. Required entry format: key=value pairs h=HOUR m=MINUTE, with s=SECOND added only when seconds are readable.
h=7 m=0 s=48
